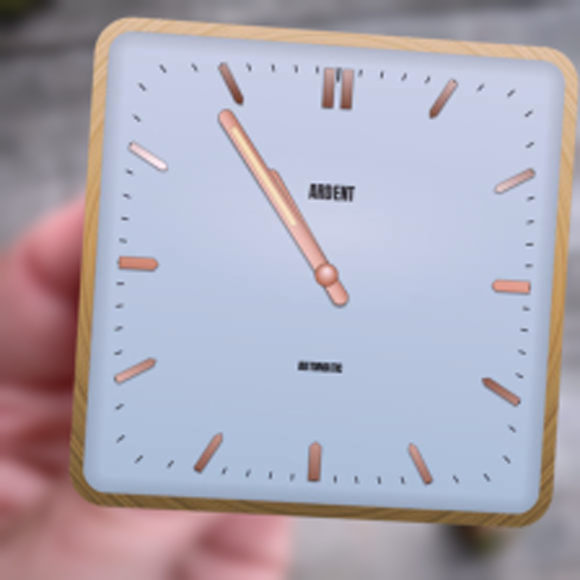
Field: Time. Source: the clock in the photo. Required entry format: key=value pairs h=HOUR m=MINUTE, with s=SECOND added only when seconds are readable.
h=10 m=54
